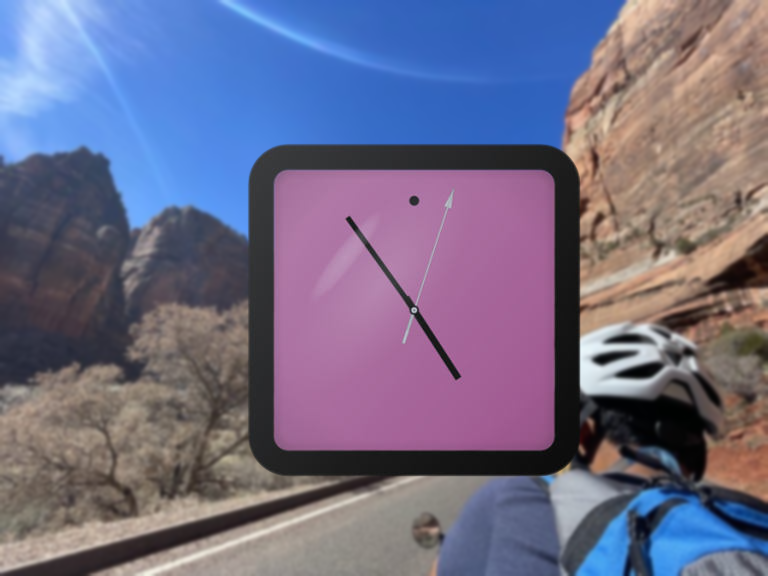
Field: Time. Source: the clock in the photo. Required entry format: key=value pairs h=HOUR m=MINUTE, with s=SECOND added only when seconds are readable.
h=4 m=54 s=3
